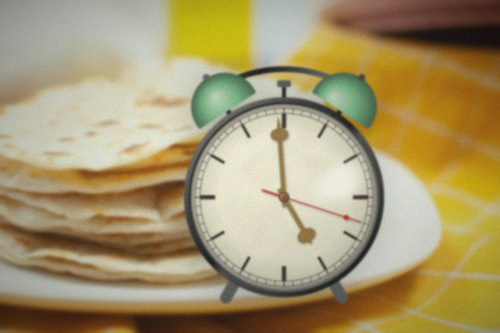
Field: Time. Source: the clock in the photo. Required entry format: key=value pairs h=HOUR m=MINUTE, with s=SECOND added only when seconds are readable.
h=4 m=59 s=18
